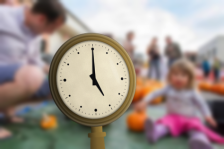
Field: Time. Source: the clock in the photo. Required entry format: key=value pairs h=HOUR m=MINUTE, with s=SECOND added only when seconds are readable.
h=5 m=0
